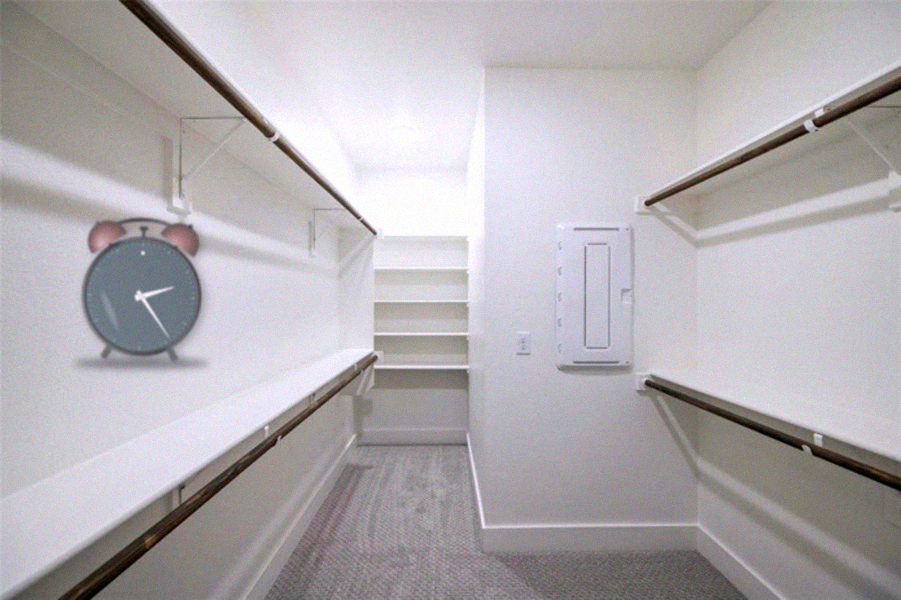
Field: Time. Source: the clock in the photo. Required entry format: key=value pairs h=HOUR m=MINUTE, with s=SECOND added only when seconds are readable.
h=2 m=24
